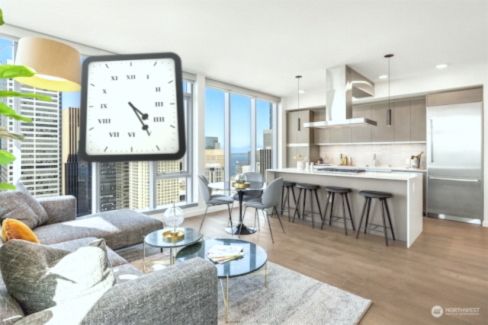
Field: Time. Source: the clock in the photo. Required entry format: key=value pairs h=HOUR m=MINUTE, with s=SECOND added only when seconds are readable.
h=4 m=25
